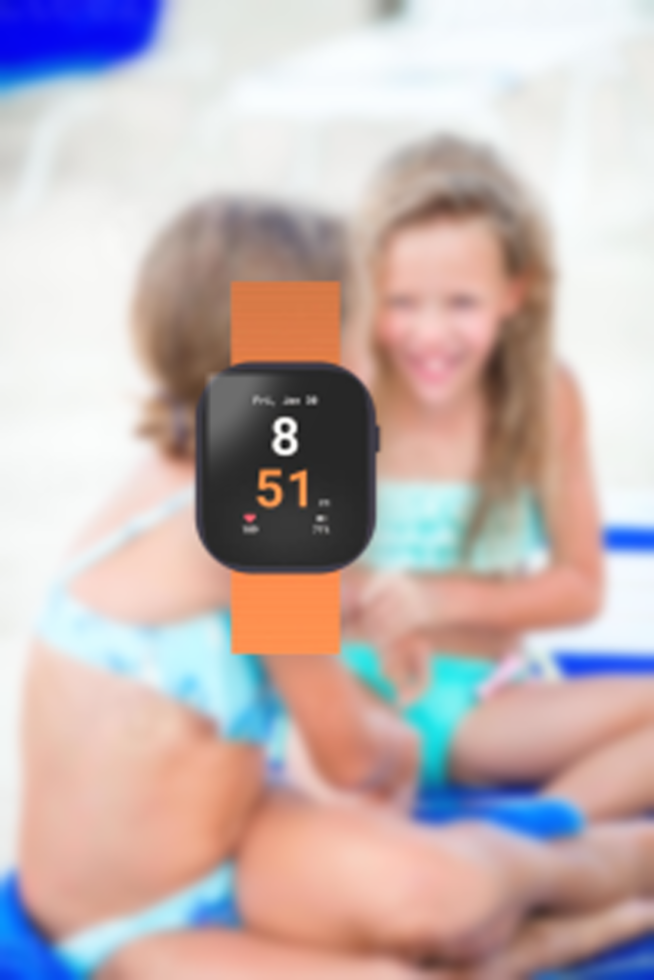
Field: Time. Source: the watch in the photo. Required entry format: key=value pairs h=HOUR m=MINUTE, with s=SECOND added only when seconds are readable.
h=8 m=51
